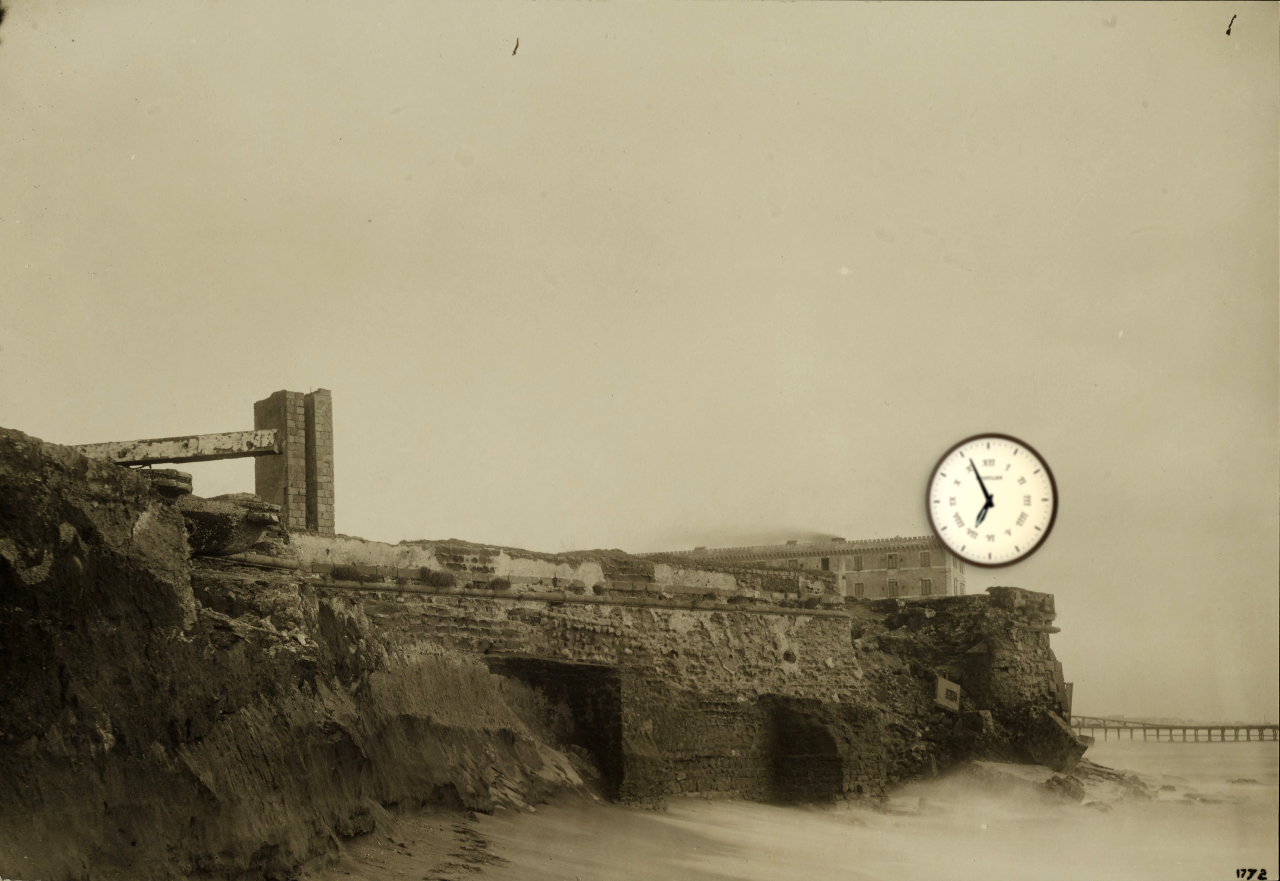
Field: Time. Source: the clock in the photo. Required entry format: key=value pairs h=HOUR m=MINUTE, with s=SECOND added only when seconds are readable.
h=6 m=56
